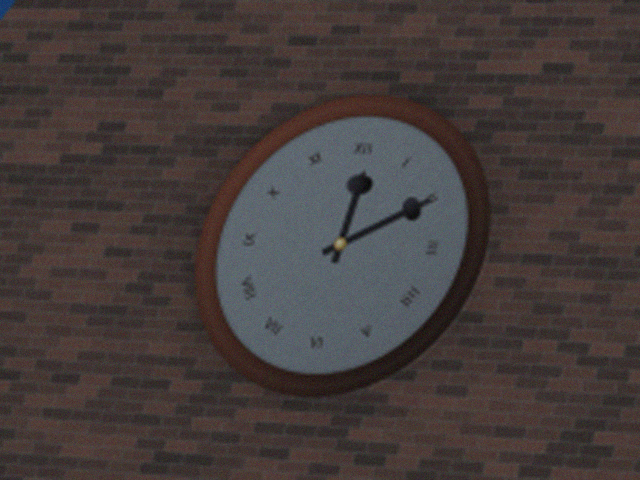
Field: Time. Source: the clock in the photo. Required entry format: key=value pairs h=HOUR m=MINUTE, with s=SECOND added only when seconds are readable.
h=12 m=10
